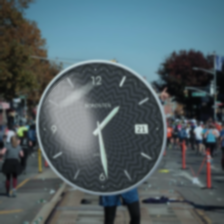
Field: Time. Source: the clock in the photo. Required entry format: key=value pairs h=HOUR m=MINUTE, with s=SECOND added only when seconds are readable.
h=1 m=29
